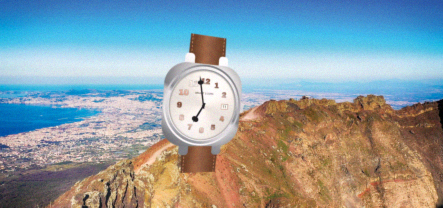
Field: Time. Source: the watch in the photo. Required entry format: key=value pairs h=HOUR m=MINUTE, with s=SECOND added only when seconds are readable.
h=6 m=58
